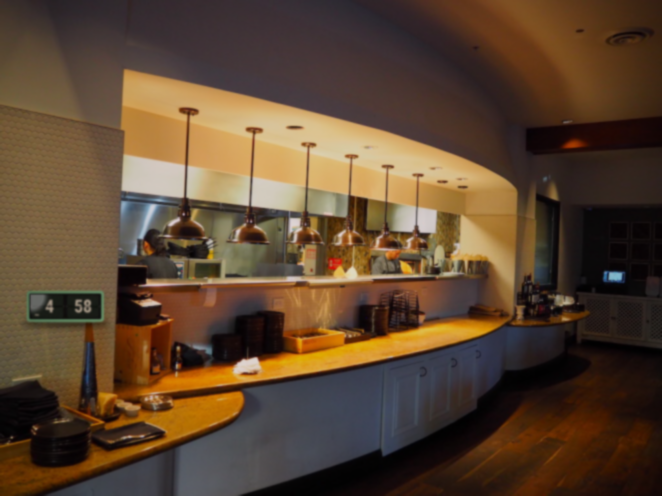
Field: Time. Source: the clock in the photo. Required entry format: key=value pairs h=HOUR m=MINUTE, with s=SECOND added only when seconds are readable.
h=4 m=58
